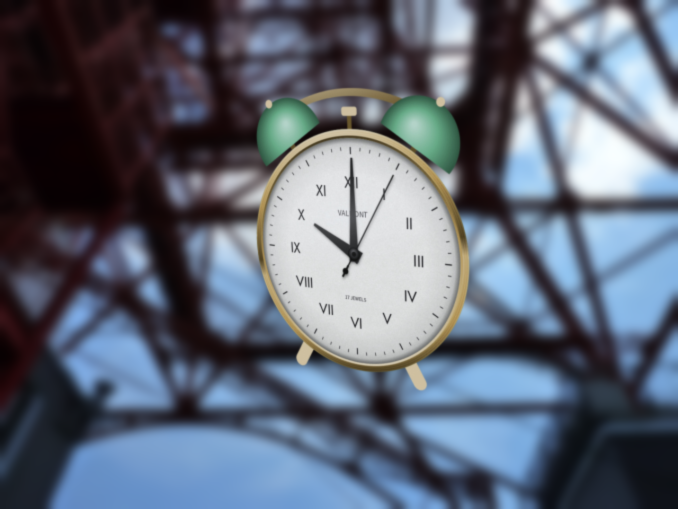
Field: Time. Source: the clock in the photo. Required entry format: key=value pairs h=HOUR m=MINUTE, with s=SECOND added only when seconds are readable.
h=10 m=0 s=5
